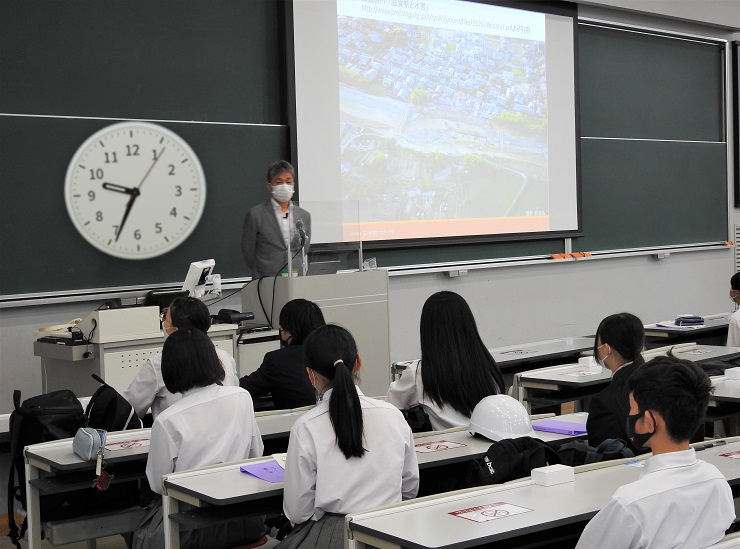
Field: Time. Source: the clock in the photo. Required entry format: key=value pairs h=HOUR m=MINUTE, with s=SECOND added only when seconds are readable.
h=9 m=34 s=6
